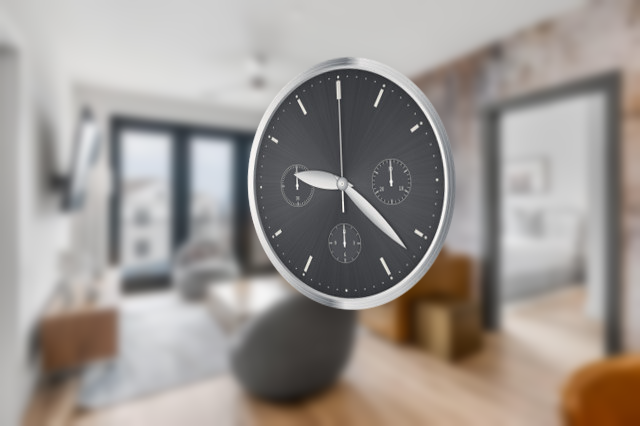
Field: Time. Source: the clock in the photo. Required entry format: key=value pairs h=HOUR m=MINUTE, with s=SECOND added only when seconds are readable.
h=9 m=22
